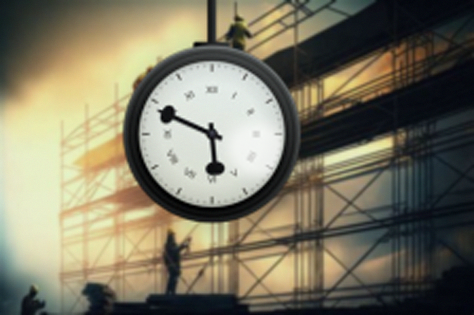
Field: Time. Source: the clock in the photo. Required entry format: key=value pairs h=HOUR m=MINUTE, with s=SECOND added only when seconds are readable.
h=5 m=49
